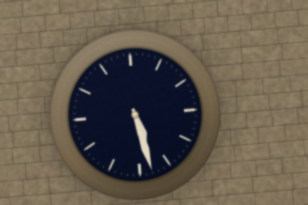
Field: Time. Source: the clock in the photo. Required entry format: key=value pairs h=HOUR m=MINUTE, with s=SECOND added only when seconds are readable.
h=5 m=28
